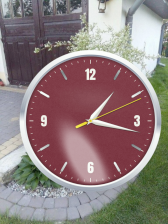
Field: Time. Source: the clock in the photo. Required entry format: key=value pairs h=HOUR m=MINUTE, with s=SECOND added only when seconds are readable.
h=1 m=17 s=11
